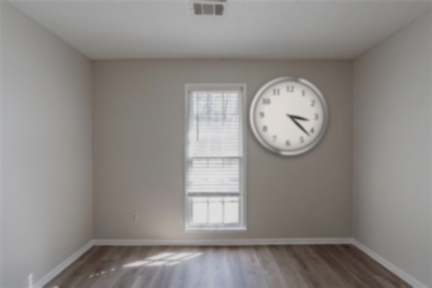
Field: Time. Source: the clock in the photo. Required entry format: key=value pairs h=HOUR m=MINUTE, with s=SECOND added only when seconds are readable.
h=3 m=22
